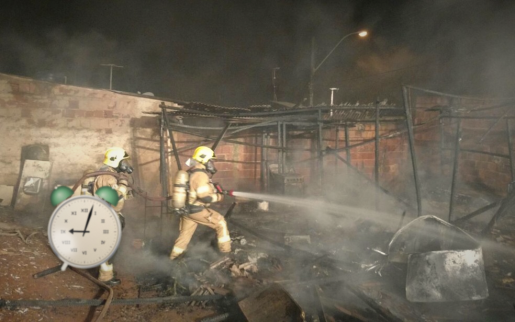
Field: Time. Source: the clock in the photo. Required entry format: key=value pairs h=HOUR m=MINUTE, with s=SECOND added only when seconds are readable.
h=9 m=3
